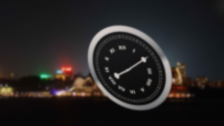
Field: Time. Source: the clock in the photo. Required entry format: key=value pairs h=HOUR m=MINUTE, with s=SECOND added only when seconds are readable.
h=8 m=10
